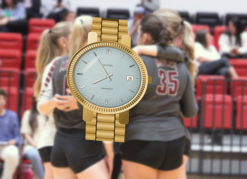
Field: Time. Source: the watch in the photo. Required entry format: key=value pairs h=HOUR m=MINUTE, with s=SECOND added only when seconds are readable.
h=7 m=55
